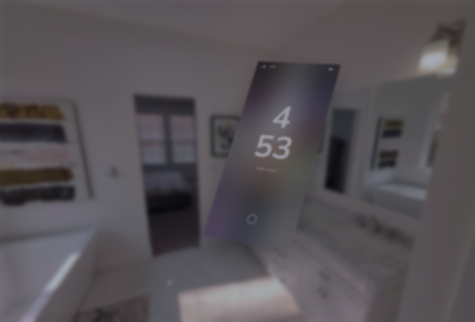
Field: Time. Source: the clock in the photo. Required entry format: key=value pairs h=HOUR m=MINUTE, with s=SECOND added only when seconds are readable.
h=4 m=53
